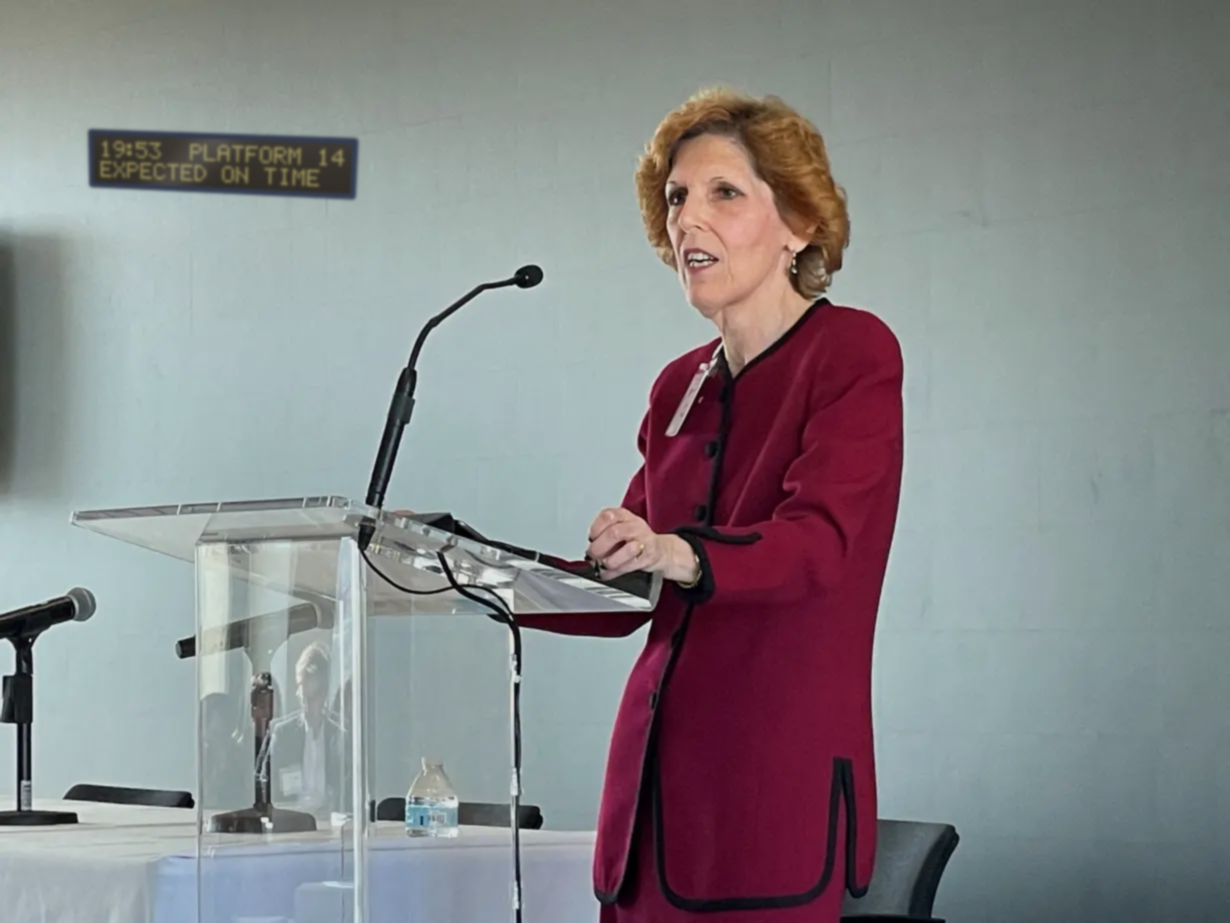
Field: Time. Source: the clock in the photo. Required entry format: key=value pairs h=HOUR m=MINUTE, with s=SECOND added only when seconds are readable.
h=19 m=53
